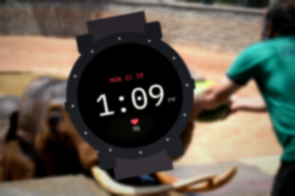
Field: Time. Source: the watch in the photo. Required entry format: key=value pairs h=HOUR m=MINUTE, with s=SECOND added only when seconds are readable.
h=1 m=9
